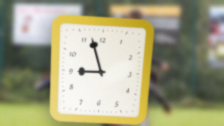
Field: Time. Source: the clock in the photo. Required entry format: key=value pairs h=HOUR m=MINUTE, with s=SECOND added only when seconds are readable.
h=8 m=57
